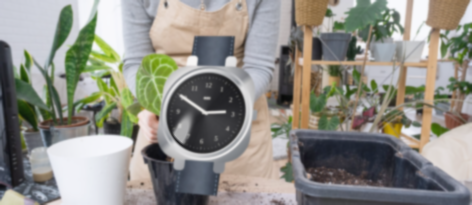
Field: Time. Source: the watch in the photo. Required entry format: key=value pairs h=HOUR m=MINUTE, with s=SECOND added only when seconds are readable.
h=2 m=50
